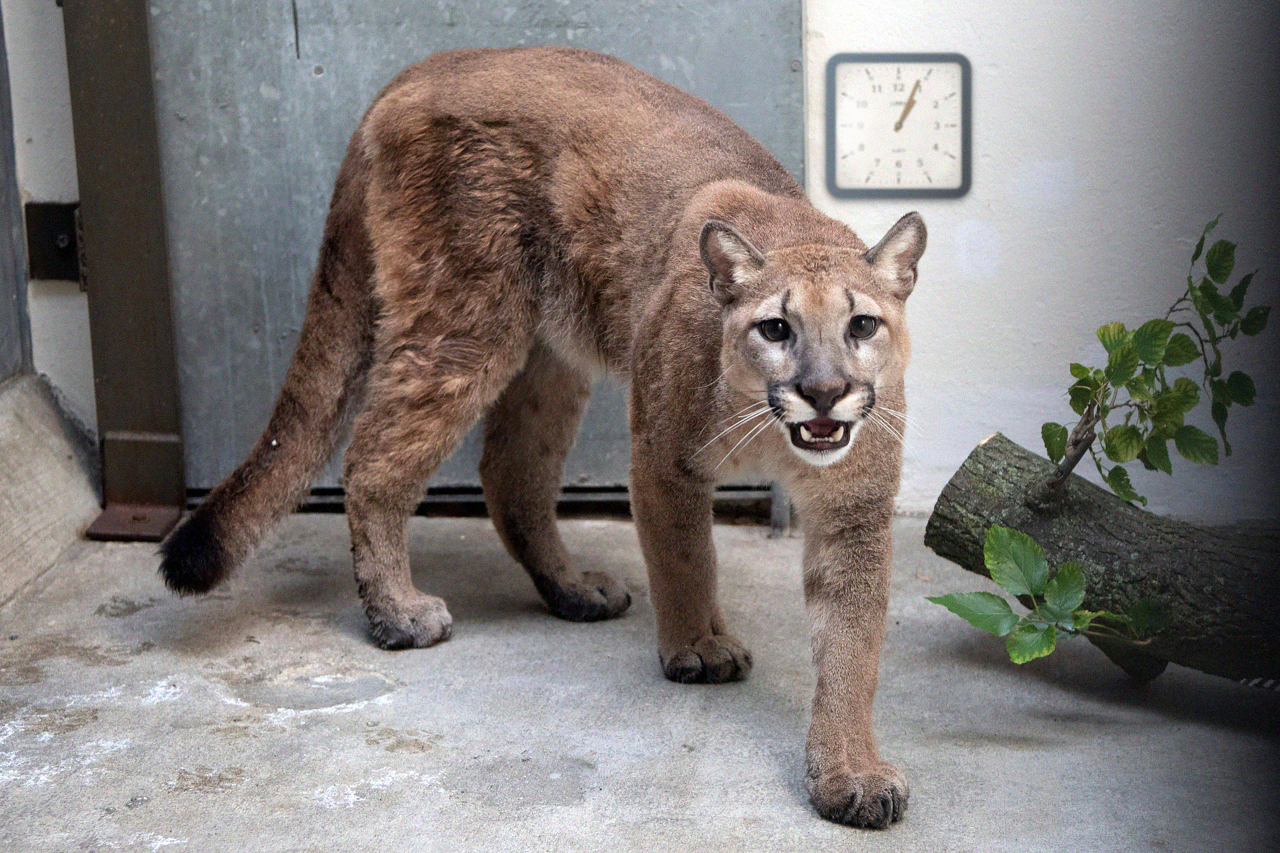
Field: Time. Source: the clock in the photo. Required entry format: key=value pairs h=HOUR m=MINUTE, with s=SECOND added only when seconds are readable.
h=1 m=4
